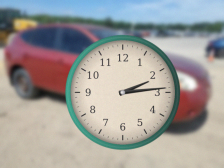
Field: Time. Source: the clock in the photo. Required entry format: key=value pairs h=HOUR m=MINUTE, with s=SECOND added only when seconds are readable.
h=2 m=14
